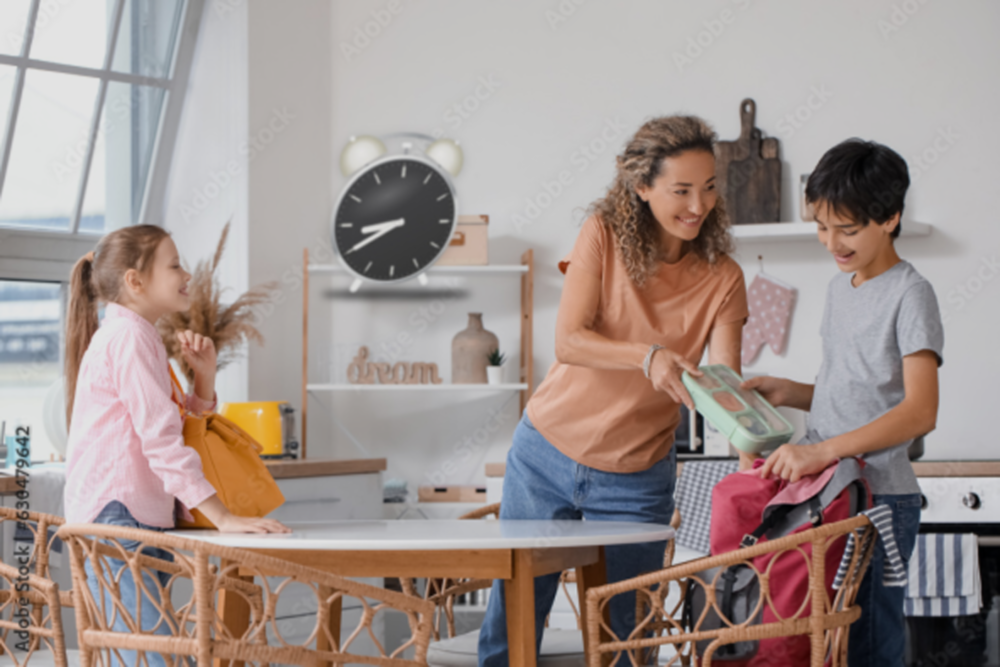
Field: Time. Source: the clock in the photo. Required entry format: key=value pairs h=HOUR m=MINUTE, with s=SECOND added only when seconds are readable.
h=8 m=40
